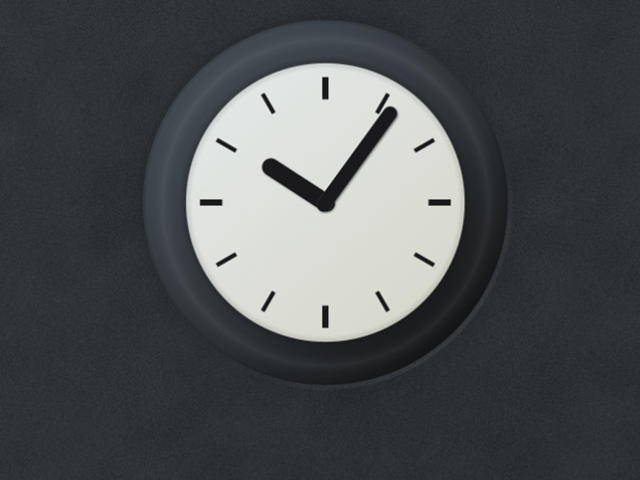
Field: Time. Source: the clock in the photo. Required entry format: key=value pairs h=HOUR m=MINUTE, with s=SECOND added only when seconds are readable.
h=10 m=6
